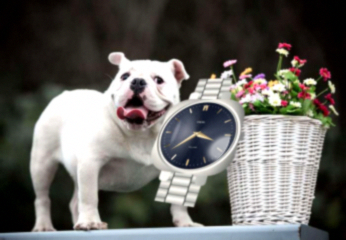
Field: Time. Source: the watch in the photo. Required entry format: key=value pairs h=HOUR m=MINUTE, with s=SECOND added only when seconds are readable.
h=3 m=38
